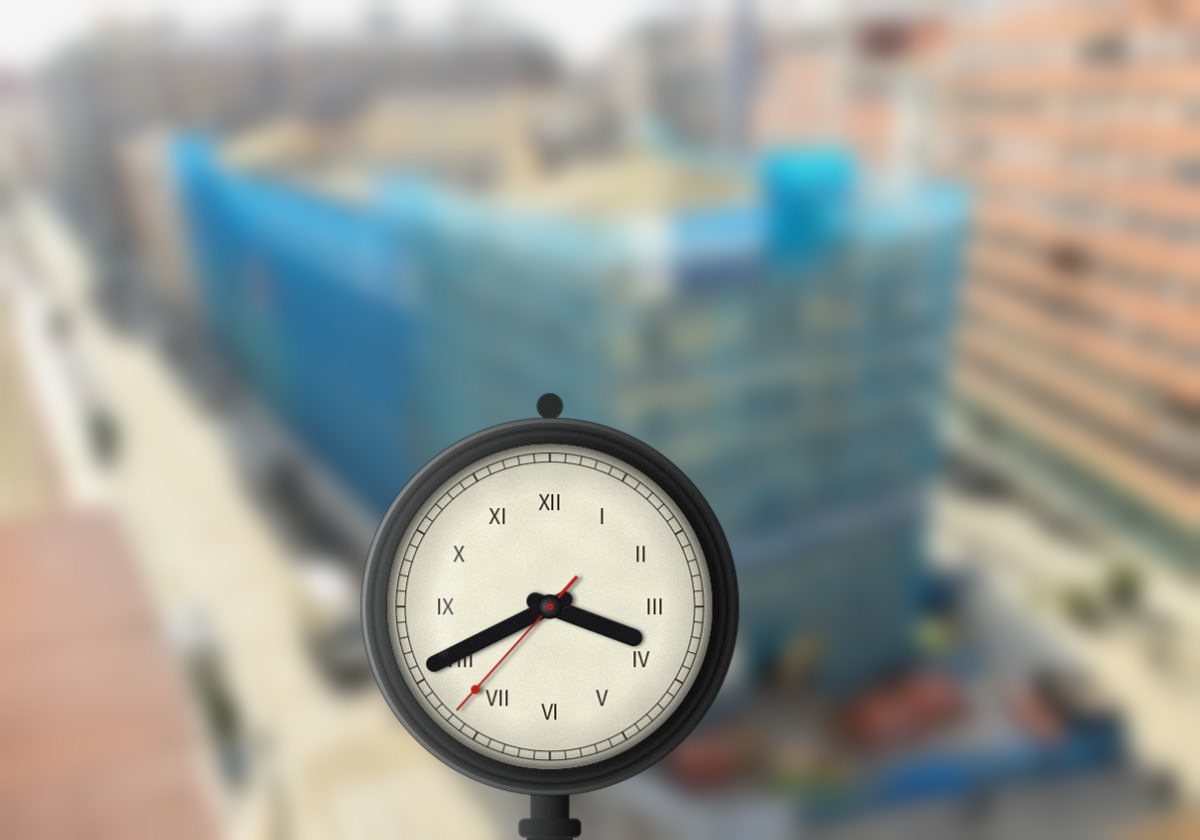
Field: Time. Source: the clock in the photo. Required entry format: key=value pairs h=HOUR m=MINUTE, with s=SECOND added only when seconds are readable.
h=3 m=40 s=37
